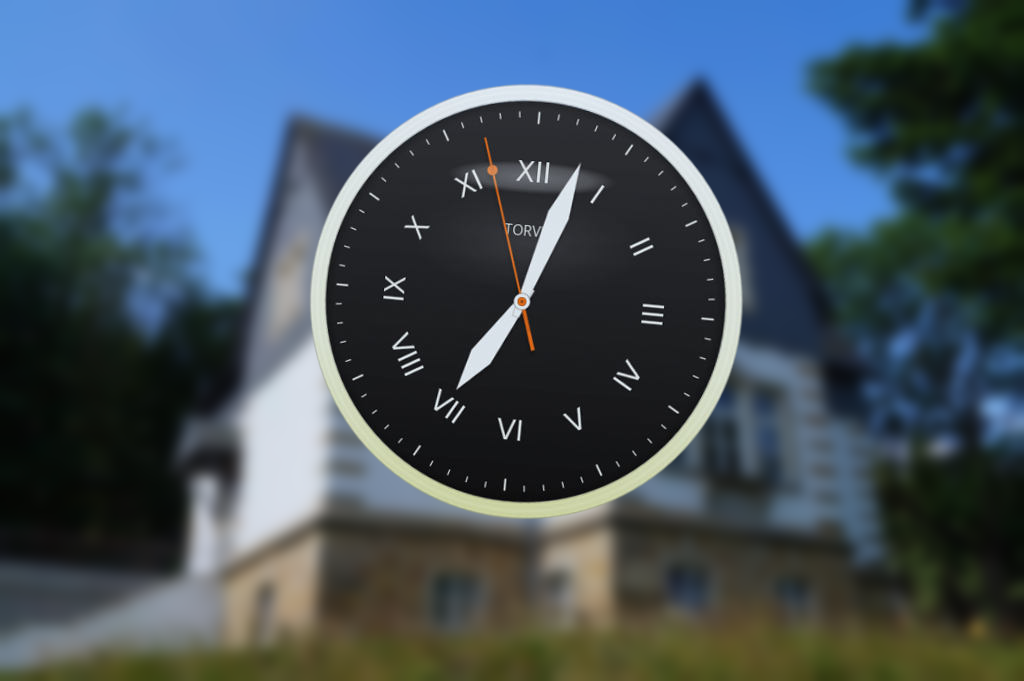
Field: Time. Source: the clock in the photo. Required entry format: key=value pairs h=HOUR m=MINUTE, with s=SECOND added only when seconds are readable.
h=7 m=2 s=57
